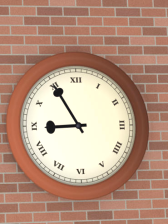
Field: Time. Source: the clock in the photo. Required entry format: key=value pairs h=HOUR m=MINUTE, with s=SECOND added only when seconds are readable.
h=8 m=55
